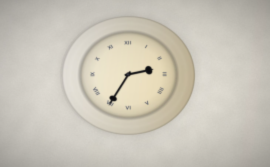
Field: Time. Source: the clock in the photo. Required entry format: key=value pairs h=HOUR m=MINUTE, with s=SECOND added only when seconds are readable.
h=2 m=35
